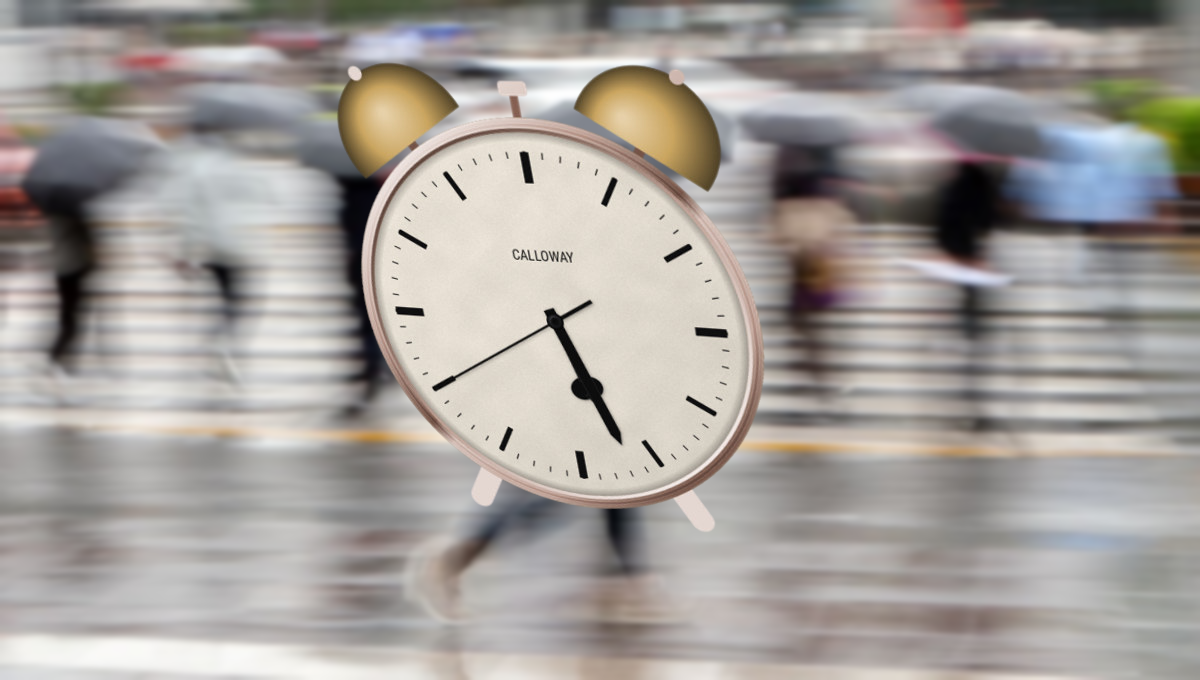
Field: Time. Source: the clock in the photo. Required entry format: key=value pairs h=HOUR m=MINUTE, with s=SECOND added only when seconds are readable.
h=5 m=26 s=40
